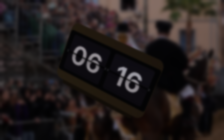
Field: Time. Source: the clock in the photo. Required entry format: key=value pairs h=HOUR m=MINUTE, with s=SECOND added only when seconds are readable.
h=6 m=16
